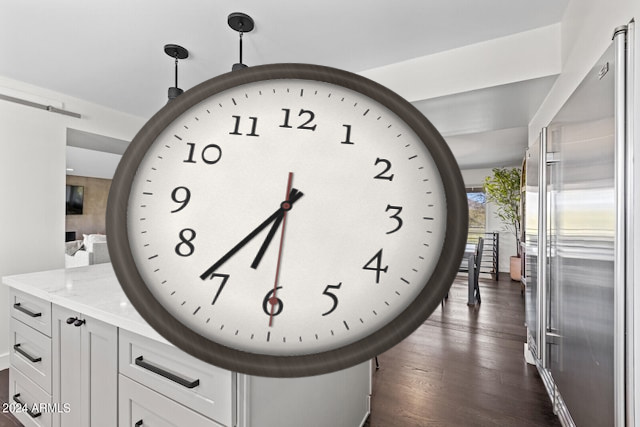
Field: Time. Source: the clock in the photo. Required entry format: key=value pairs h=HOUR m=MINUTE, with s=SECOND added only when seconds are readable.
h=6 m=36 s=30
